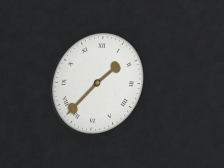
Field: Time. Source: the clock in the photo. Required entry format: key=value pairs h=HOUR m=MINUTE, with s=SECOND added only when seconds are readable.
h=1 m=37
